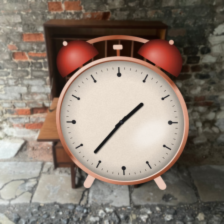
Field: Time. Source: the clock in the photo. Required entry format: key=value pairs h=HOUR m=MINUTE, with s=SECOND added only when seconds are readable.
h=1 m=37
